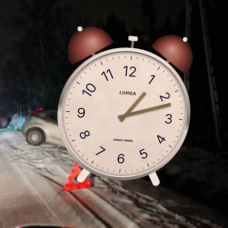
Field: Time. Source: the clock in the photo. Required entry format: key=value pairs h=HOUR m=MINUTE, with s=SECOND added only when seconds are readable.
h=1 m=12
